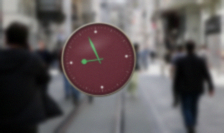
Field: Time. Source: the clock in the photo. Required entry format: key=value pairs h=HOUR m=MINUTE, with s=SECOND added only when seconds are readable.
h=8 m=57
